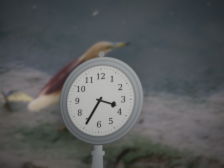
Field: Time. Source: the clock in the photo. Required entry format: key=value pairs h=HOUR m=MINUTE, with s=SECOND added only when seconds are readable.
h=3 m=35
